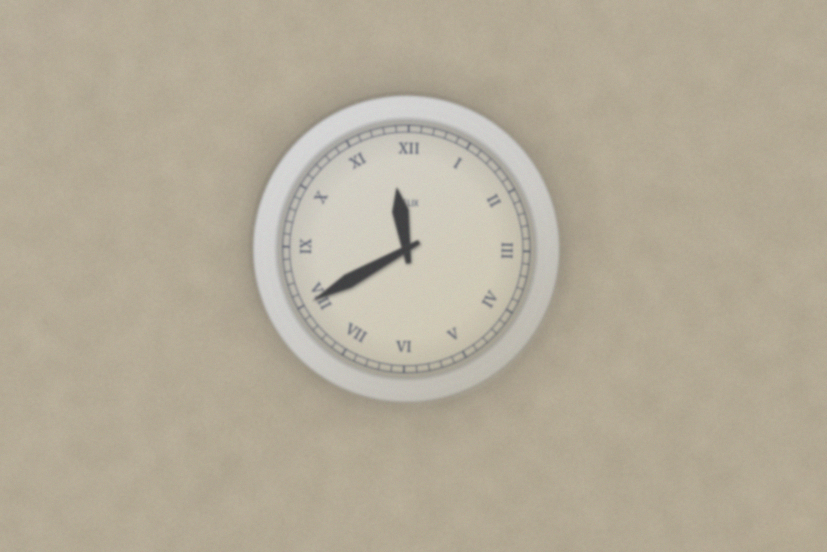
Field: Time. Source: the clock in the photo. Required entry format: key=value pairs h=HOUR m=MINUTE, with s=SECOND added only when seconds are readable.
h=11 m=40
